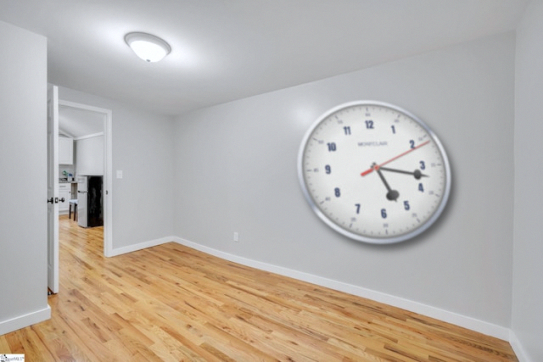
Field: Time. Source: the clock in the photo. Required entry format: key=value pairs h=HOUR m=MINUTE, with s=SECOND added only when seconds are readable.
h=5 m=17 s=11
